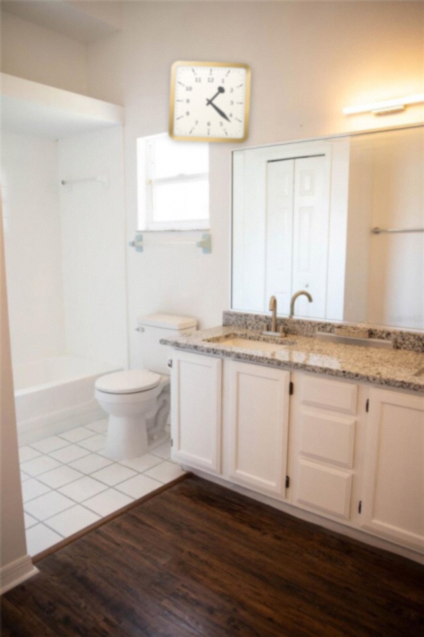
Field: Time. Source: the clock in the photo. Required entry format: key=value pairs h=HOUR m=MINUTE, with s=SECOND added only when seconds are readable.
h=1 m=22
